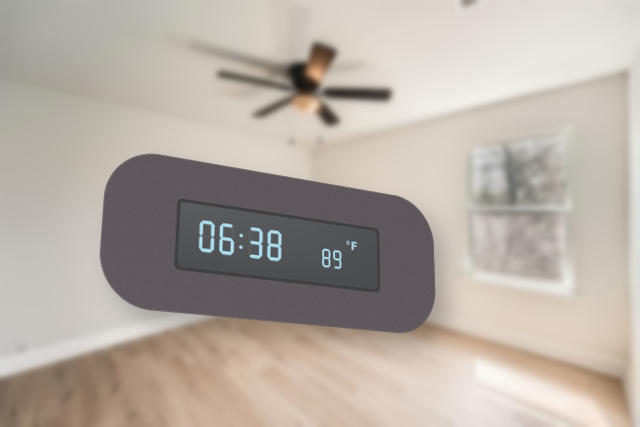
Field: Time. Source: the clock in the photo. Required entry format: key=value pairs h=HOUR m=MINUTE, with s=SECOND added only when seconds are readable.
h=6 m=38
